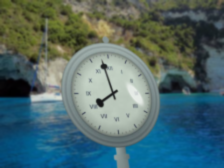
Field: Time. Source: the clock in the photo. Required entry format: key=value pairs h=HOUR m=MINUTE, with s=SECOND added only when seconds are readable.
h=7 m=58
